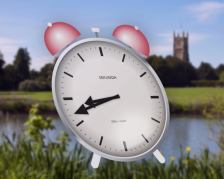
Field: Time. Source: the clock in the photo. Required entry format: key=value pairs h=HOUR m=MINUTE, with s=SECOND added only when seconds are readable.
h=8 m=42
